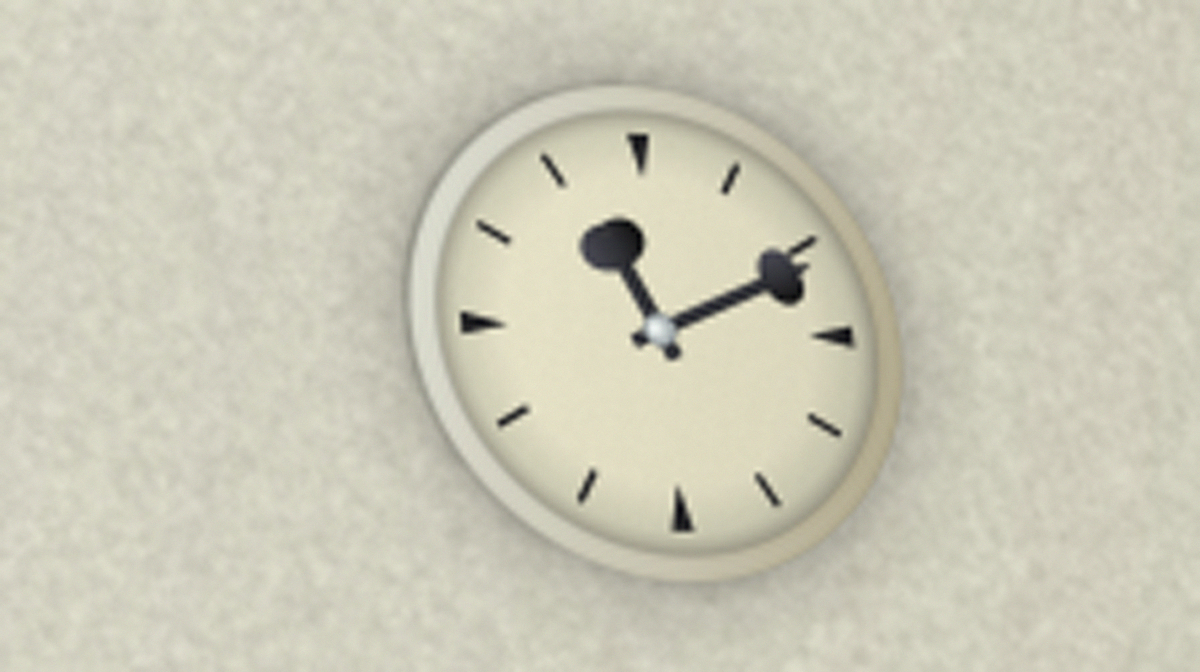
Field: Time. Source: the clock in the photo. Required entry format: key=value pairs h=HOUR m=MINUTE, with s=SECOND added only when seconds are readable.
h=11 m=11
